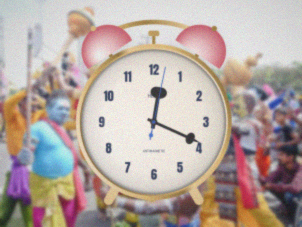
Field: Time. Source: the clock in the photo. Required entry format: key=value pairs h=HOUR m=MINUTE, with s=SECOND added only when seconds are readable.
h=12 m=19 s=2
